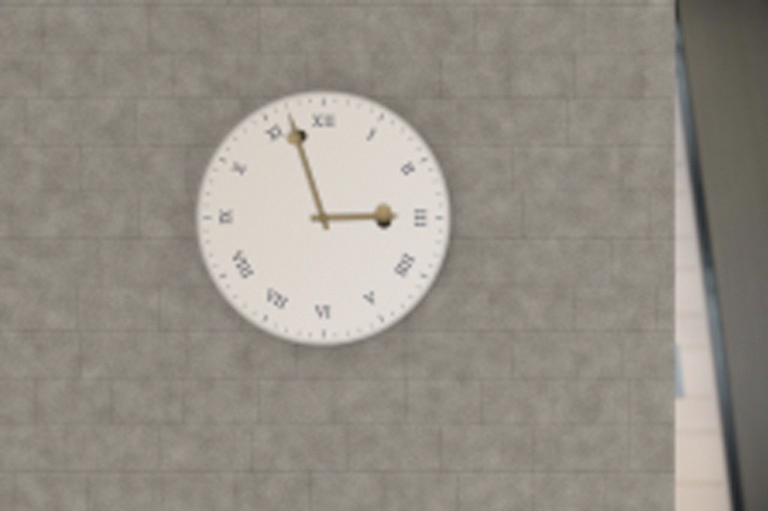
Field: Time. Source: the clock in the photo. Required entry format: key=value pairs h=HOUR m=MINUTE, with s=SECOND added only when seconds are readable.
h=2 m=57
